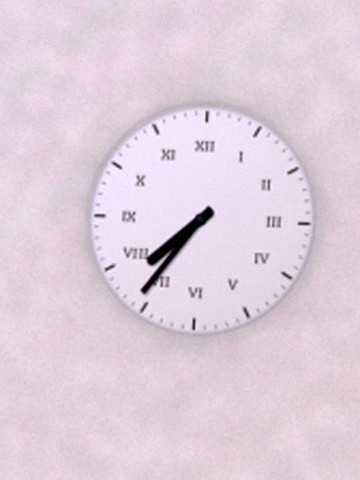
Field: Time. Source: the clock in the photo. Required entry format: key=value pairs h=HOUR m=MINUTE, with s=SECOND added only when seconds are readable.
h=7 m=36
